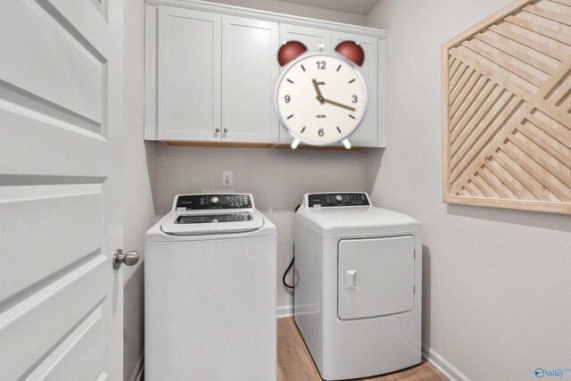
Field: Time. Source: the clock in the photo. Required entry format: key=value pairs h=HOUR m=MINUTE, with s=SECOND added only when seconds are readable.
h=11 m=18
